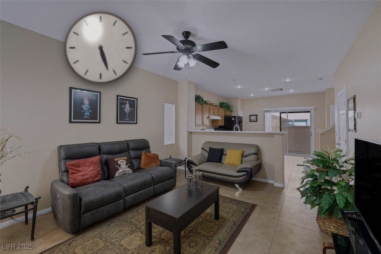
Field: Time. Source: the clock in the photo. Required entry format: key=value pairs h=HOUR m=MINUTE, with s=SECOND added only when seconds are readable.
h=5 m=27
